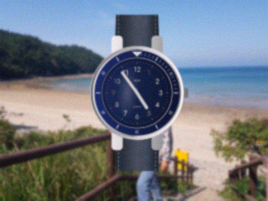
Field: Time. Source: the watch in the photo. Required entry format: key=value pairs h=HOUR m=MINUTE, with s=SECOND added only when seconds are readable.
h=4 m=54
